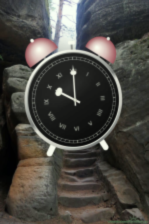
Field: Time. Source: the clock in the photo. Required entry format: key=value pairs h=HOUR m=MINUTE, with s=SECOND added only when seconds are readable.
h=10 m=0
